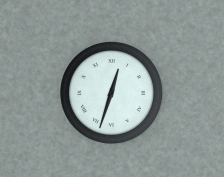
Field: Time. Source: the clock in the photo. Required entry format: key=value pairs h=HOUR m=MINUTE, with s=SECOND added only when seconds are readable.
h=12 m=33
